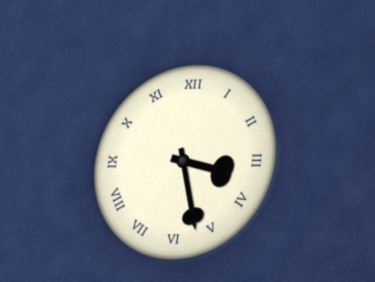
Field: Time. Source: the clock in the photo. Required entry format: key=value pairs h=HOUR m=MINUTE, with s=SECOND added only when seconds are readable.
h=3 m=27
